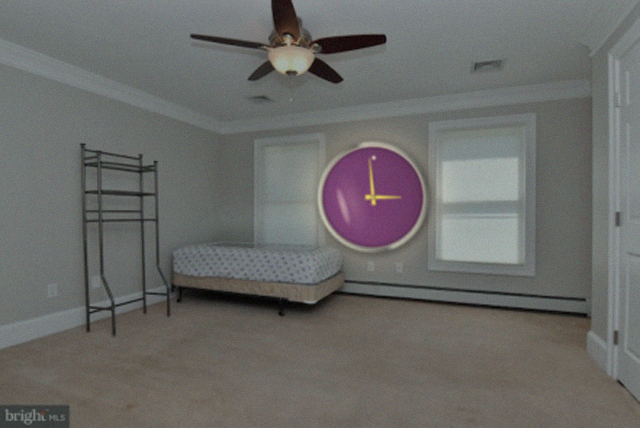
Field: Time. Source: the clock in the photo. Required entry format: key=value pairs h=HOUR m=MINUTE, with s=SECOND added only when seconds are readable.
h=2 m=59
